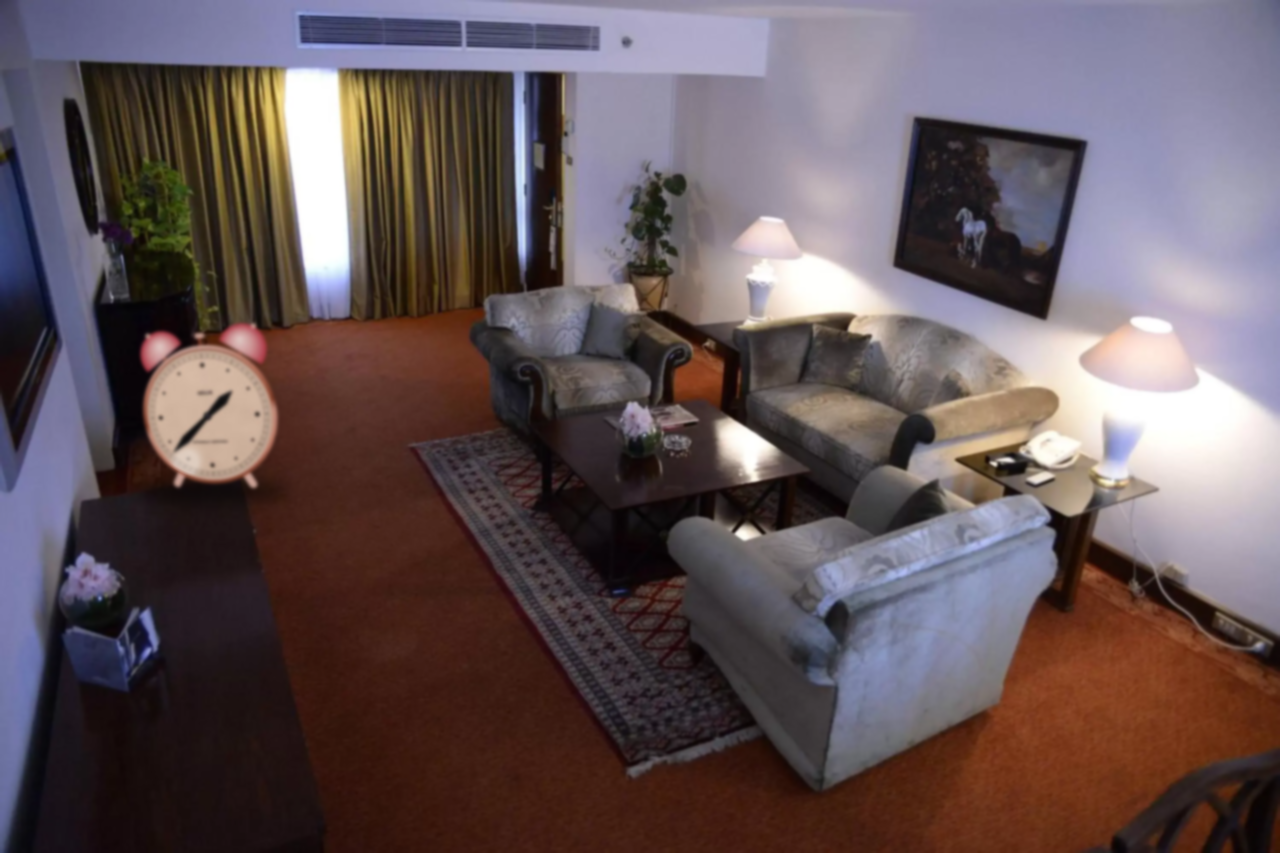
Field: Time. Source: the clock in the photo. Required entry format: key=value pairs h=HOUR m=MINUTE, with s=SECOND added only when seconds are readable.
h=1 m=38
